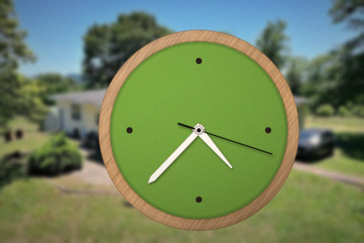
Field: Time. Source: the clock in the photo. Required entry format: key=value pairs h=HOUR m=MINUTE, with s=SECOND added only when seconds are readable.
h=4 m=37 s=18
